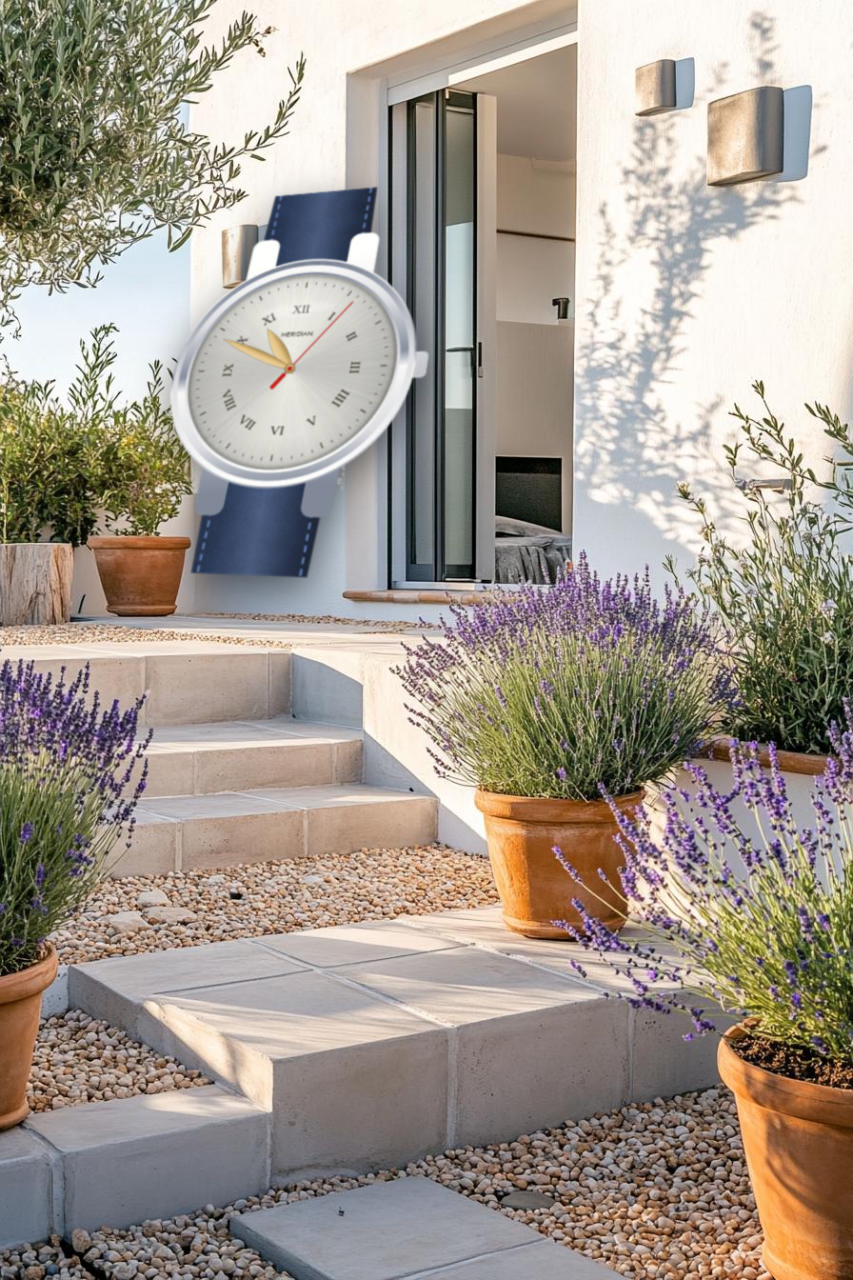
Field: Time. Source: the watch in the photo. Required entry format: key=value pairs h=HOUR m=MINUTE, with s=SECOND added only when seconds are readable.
h=10 m=49 s=6
